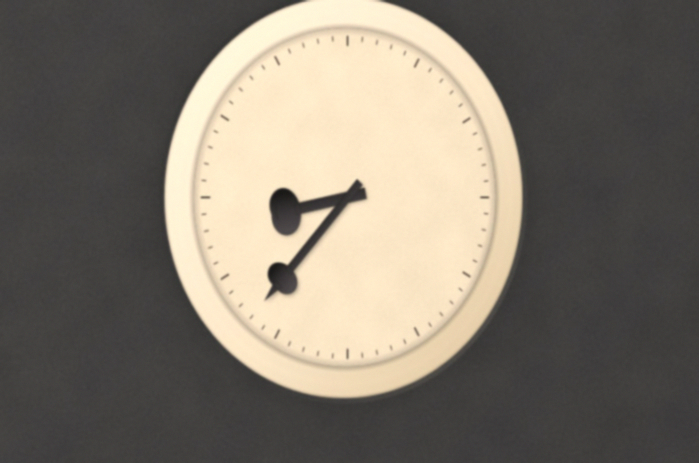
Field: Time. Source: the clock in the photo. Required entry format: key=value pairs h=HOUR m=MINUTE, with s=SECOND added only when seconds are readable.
h=8 m=37
